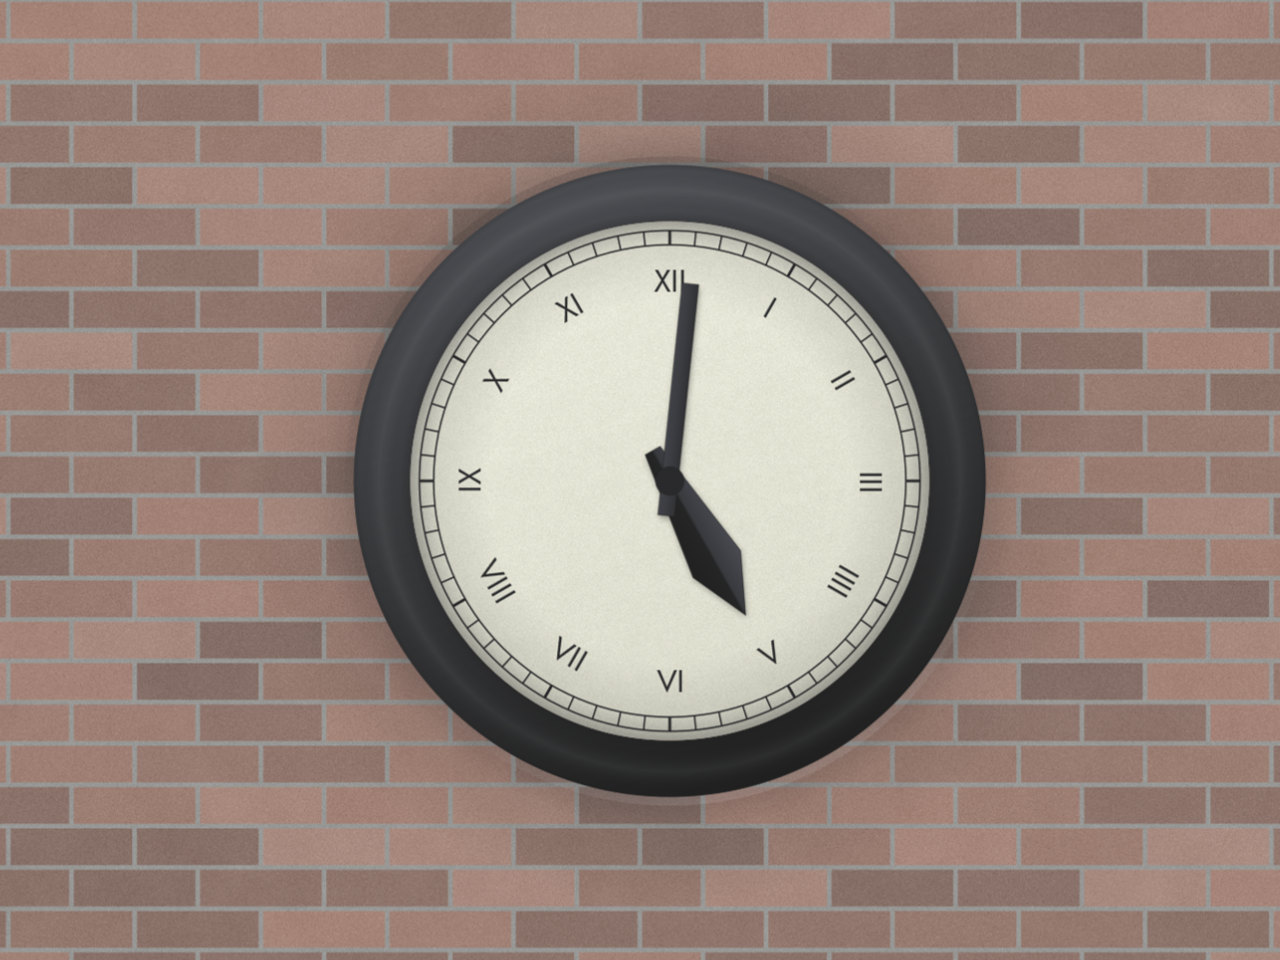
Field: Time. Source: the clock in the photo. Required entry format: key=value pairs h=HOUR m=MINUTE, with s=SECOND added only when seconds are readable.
h=5 m=1
